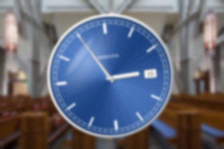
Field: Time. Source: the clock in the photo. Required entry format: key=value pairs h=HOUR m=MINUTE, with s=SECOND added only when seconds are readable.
h=2 m=55
